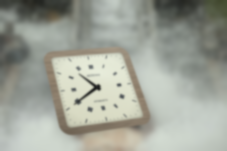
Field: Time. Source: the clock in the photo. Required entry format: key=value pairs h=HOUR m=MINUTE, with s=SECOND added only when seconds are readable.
h=10 m=40
